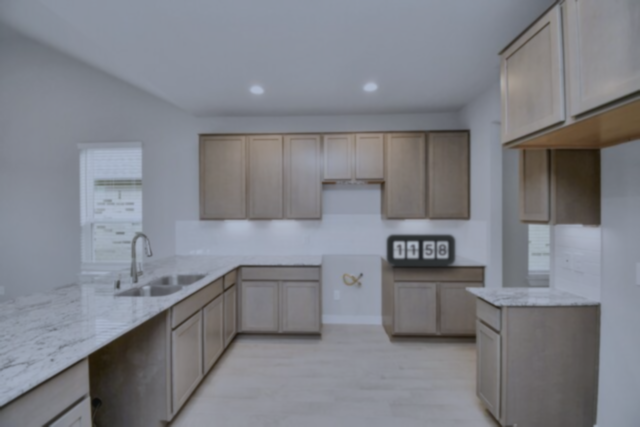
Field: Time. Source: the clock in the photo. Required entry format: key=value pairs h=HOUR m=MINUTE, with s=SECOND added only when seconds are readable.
h=11 m=58
